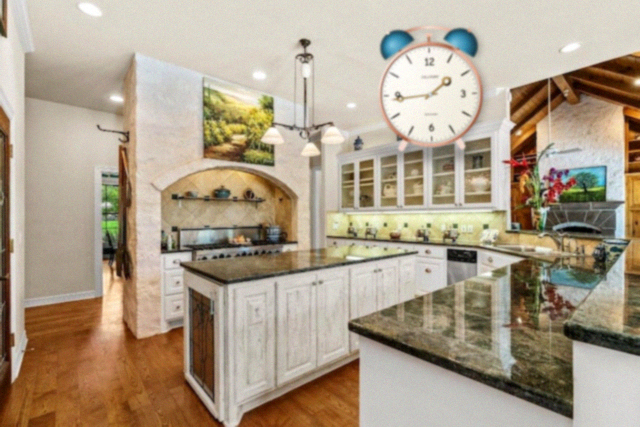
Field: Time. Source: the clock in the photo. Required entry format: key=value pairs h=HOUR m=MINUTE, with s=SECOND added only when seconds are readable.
h=1 m=44
